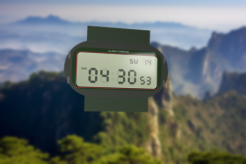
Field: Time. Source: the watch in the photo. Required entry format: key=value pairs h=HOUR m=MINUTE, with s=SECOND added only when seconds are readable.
h=4 m=30 s=53
